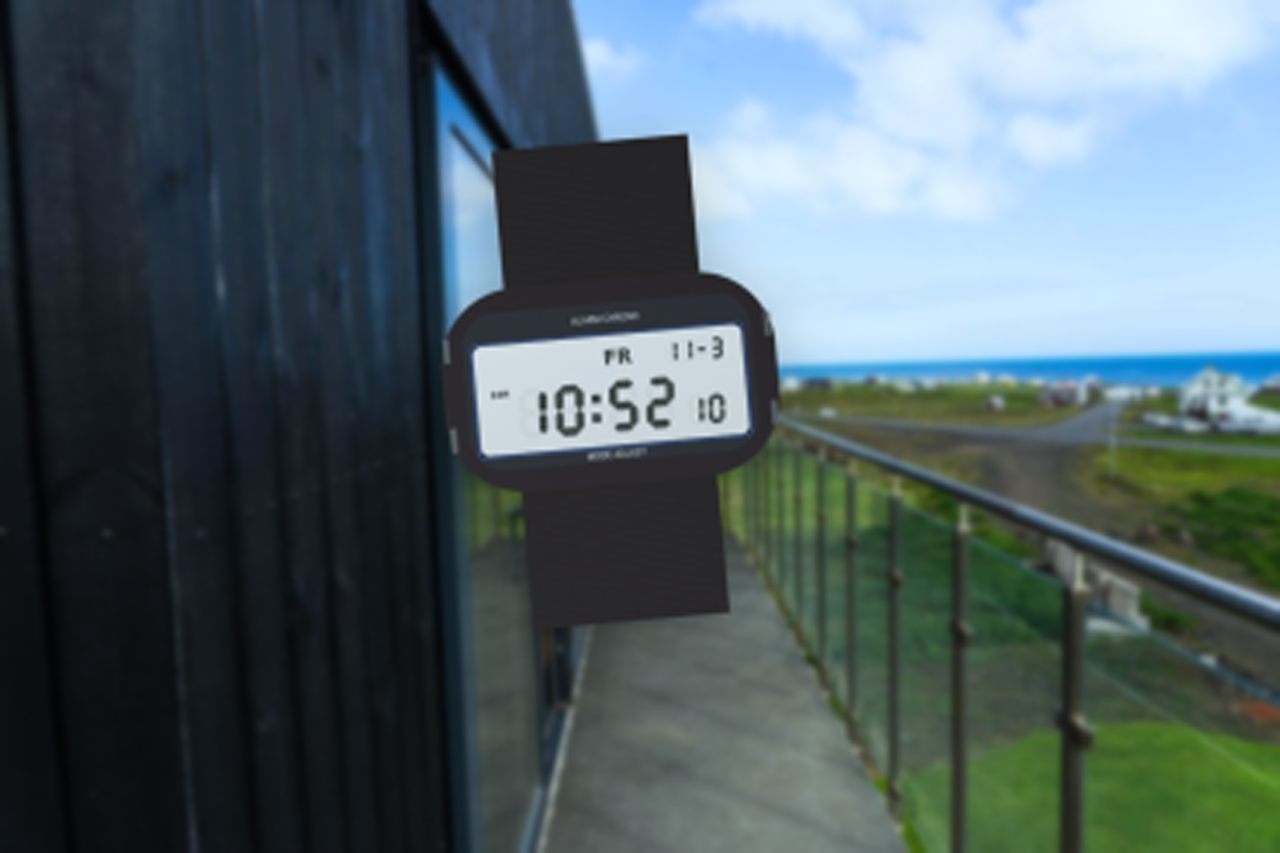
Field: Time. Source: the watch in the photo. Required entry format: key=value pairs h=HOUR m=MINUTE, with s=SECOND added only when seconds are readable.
h=10 m=52 s=10
